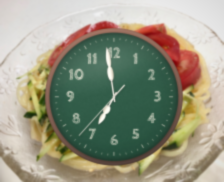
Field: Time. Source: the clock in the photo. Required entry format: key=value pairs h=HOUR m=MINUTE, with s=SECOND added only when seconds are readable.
h=6 m=58 s=37
